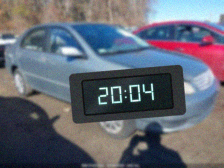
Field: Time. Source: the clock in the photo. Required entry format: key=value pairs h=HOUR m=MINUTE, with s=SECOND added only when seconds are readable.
h=20 m=4
